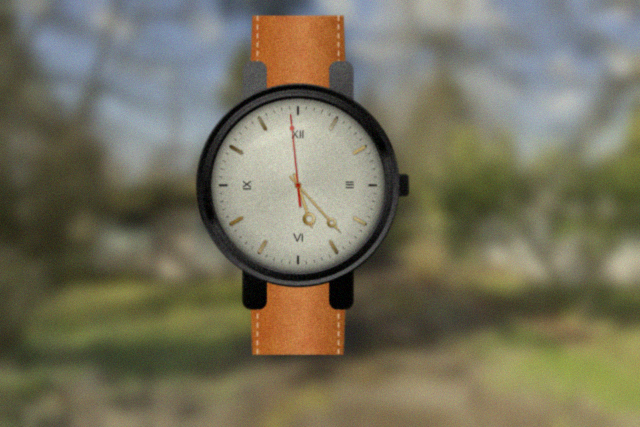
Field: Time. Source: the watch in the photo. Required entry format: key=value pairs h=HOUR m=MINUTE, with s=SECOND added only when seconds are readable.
h=5 m=22 s=59
